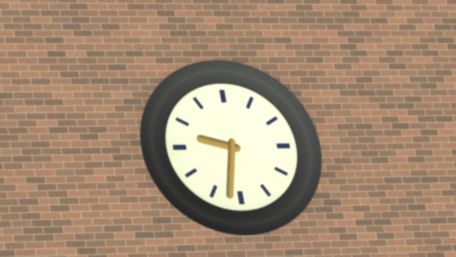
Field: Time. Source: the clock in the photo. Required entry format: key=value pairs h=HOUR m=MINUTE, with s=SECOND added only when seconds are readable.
h=9 m=32
